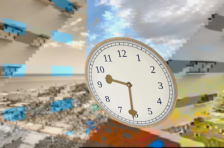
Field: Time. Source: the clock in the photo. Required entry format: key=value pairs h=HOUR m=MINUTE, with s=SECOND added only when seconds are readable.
h=9 m=31
